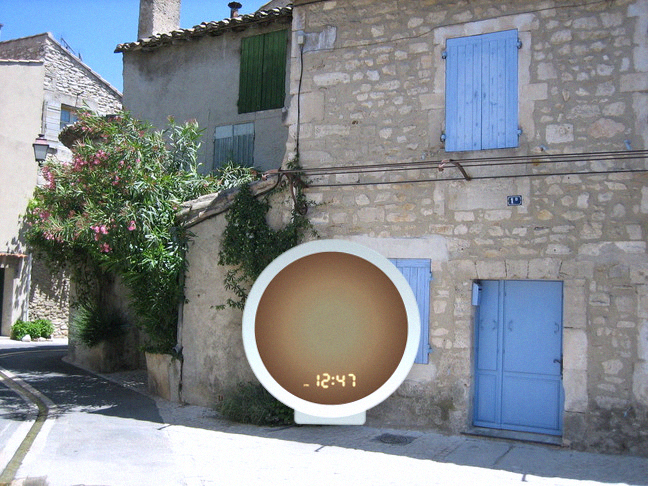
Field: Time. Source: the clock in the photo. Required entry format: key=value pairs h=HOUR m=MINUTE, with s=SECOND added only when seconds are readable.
h=12 m=47
